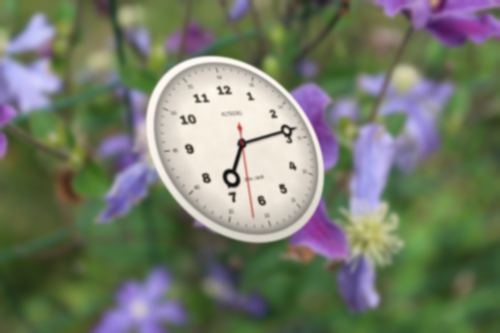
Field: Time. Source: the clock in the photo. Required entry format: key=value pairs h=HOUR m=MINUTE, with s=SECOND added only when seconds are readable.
h=7 m=13 s=32
